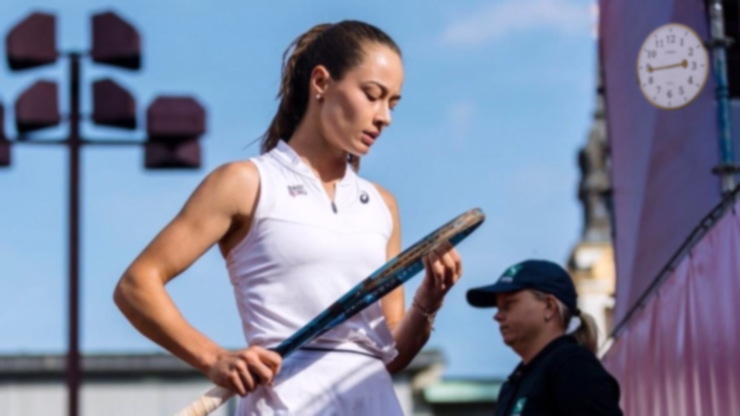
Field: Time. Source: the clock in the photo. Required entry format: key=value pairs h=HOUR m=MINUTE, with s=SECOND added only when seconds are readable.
h=2 m=44
